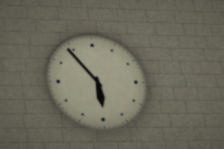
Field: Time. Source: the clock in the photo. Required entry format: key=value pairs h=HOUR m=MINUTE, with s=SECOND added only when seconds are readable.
h=5 m=54
